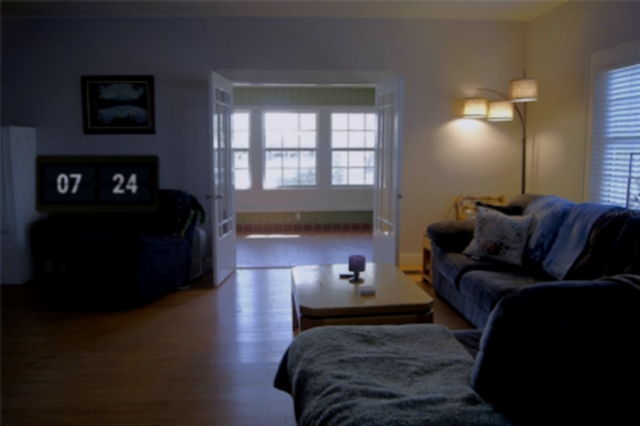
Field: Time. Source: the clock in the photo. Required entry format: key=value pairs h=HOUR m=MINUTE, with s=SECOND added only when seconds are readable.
h=7 m=24
